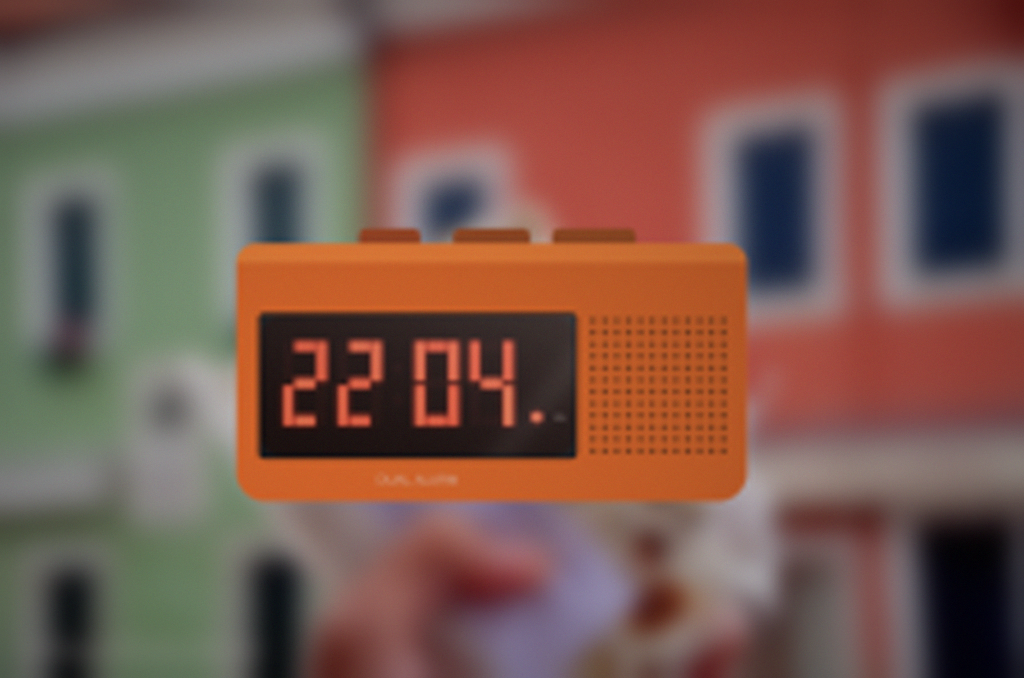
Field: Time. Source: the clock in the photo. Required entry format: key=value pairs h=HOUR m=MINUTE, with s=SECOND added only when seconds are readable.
h=22 m=4
